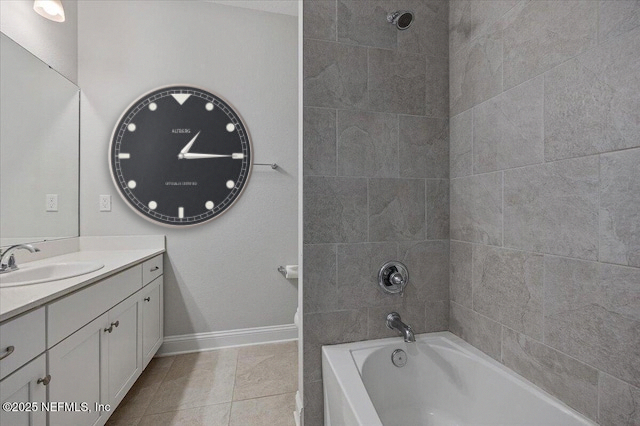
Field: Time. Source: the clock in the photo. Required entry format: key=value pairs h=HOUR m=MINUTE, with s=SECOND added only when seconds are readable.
h=1 m=15
